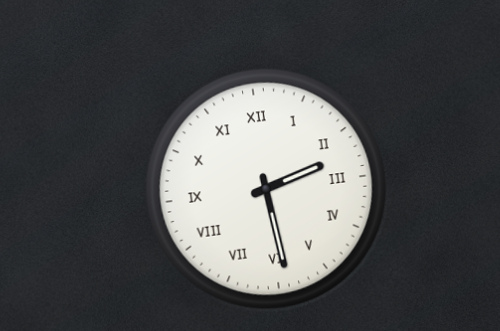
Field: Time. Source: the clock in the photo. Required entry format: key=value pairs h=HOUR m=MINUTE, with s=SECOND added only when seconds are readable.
h=2 m=29
